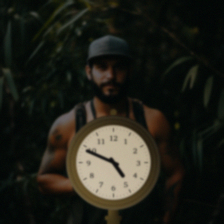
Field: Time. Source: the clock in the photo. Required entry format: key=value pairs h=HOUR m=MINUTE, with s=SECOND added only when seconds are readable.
h=4 m=49
